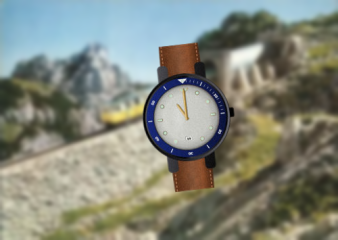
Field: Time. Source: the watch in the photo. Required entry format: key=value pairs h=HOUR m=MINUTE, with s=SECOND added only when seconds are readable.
h=11 m=0
